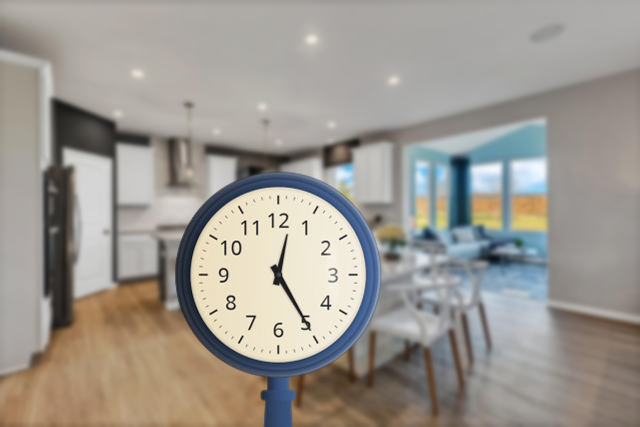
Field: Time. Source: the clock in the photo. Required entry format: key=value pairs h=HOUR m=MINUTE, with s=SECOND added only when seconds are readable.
h=12 m=25
